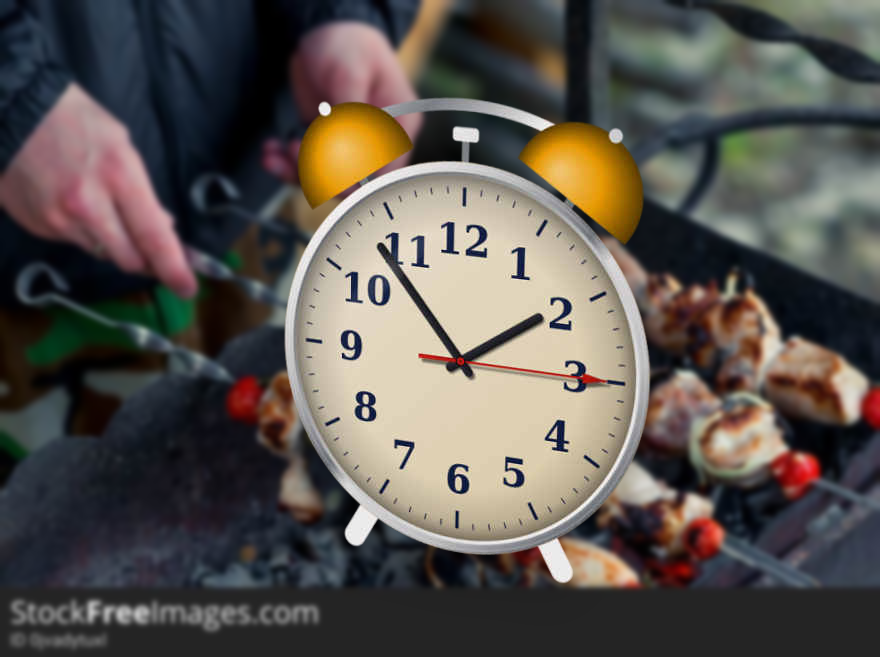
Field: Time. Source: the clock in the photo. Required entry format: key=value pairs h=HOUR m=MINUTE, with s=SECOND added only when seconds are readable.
h=1 m=53 s=15
